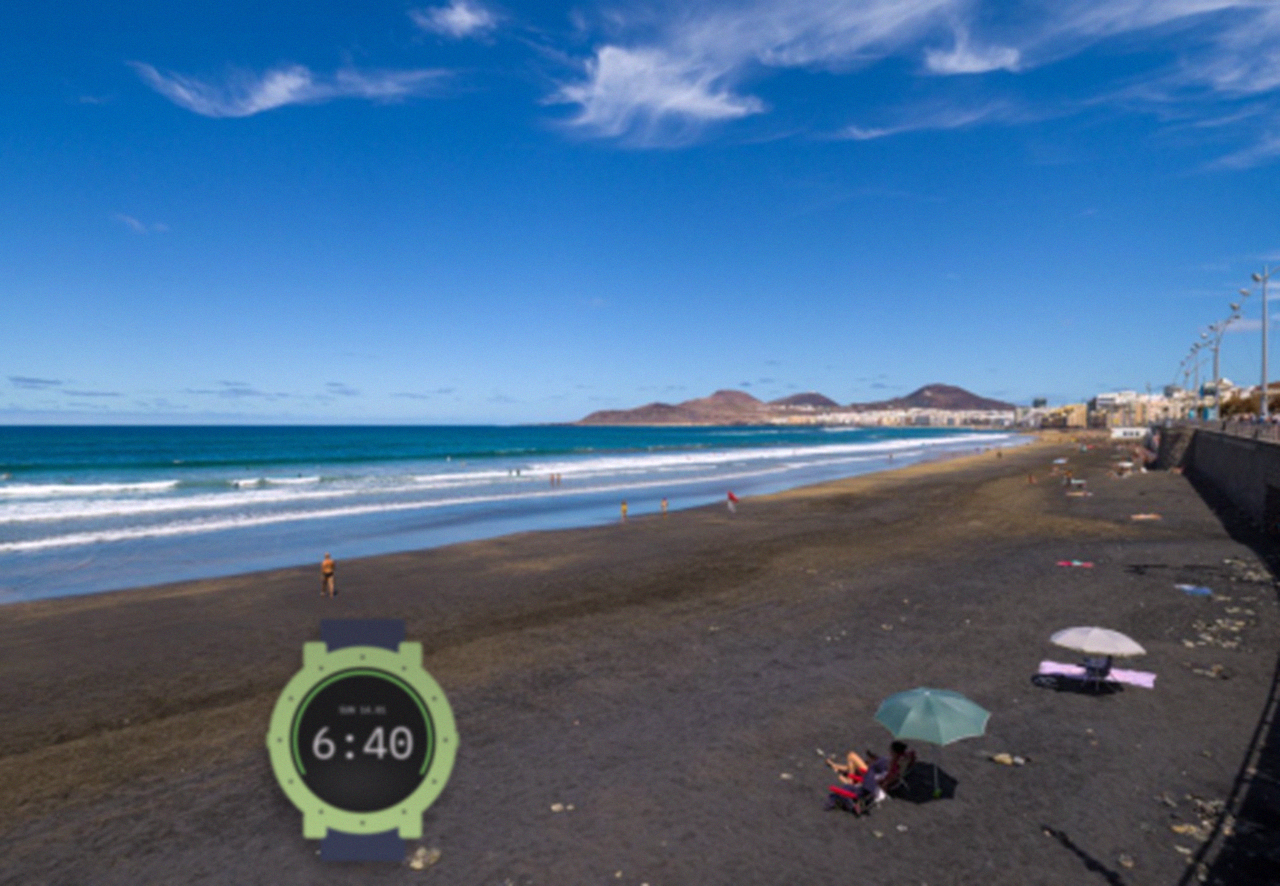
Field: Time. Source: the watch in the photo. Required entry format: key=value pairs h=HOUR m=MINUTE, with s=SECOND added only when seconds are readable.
h=6 m=40
